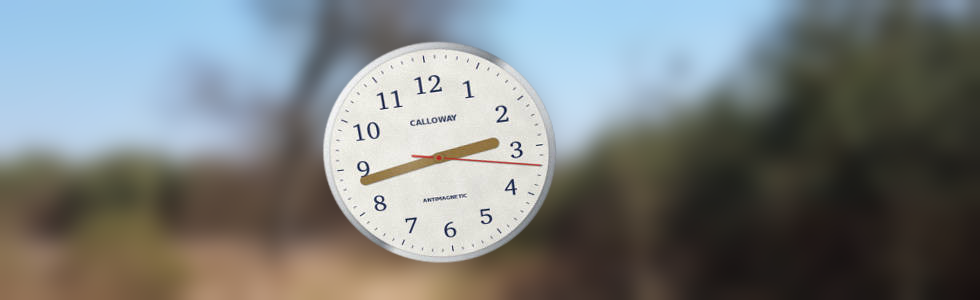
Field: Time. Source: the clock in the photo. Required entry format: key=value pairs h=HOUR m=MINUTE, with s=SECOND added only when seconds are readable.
h=2 m=43 s=17
